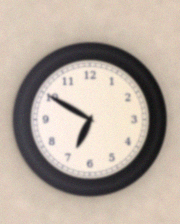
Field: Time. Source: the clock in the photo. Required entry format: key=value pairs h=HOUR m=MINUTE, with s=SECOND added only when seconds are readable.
h=6 m=50
